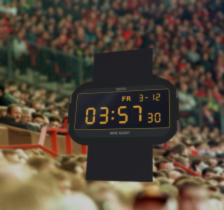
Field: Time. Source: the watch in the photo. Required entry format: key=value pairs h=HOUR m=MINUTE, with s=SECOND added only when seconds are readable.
h=3 m=57 s=30
